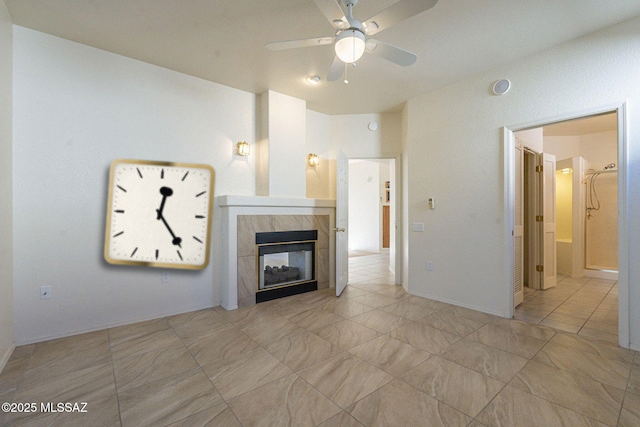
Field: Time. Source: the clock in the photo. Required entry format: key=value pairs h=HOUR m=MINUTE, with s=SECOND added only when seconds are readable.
h=12 m=24
